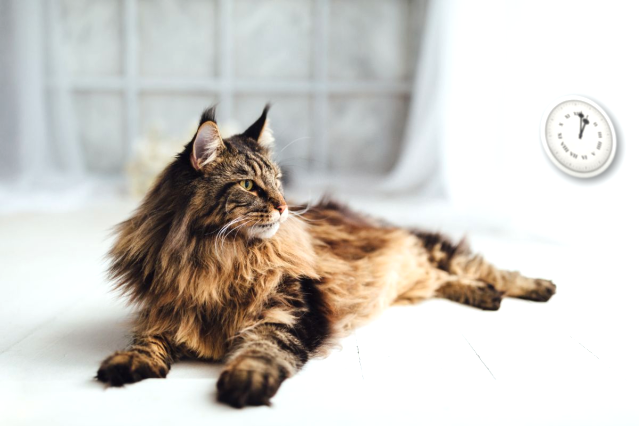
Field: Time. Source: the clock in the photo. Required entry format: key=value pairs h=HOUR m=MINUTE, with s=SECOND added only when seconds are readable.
h=1 m=2
